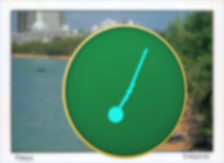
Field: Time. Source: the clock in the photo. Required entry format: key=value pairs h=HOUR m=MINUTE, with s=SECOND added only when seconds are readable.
h=7 m=4
